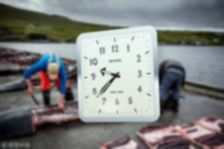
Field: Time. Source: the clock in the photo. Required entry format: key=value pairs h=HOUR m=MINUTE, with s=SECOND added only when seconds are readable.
h=9 m=38
